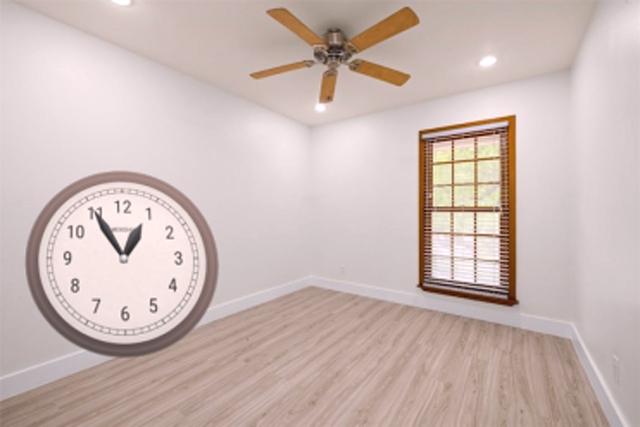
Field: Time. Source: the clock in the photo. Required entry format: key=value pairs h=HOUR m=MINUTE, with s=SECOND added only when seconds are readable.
h=12 m=55
